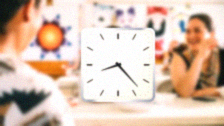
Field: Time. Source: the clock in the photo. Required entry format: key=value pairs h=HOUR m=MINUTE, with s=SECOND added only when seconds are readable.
h=8 m=23
